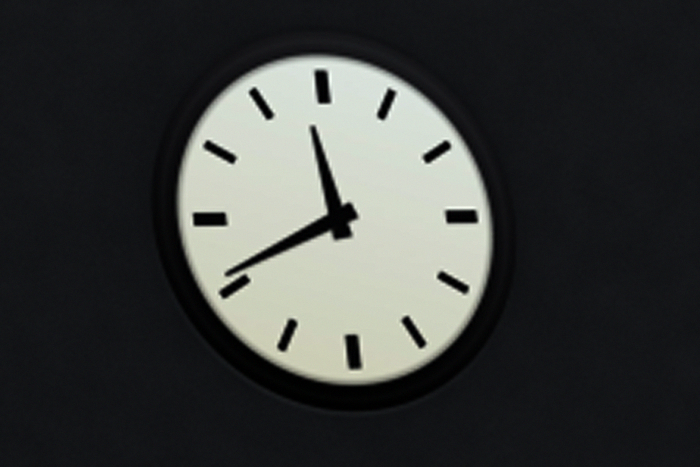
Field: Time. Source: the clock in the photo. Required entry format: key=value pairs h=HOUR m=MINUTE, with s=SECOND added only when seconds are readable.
h=11 m=41
